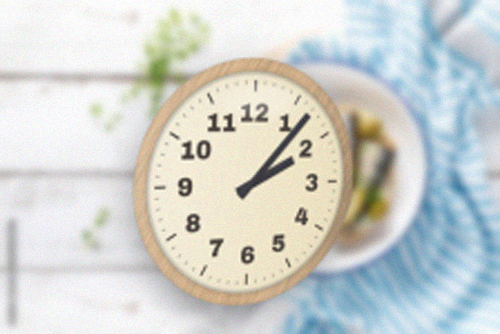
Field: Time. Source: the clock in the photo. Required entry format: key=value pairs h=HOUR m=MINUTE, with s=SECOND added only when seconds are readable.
h=2 m=7
